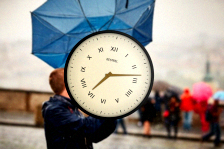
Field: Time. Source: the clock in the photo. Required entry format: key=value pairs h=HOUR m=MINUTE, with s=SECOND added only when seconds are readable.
h=7 m=13
